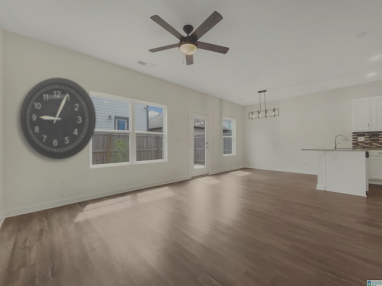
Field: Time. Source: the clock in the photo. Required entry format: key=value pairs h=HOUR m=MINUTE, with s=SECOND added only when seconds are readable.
h=9 m=4
